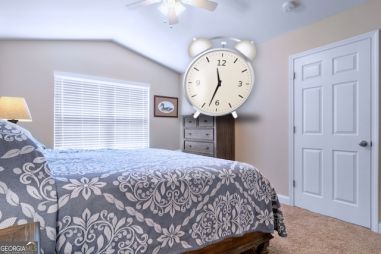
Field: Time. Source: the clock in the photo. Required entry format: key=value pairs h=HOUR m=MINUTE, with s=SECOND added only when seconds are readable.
h=11 m=33
